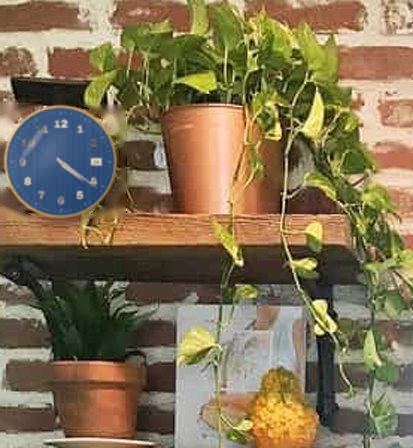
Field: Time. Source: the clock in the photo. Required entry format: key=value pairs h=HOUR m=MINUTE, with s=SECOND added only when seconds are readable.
h=4 m=21
